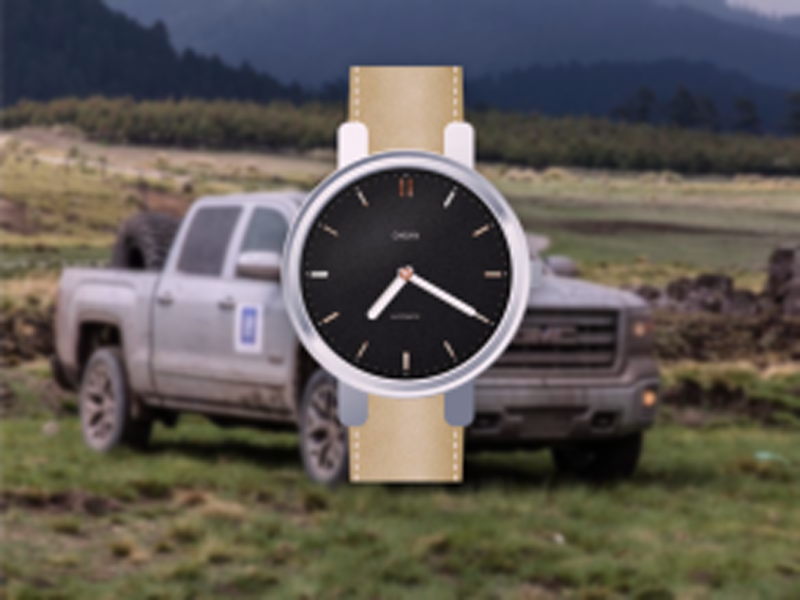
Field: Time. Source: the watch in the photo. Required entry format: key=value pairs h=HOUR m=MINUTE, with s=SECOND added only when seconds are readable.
h=7 m=20
